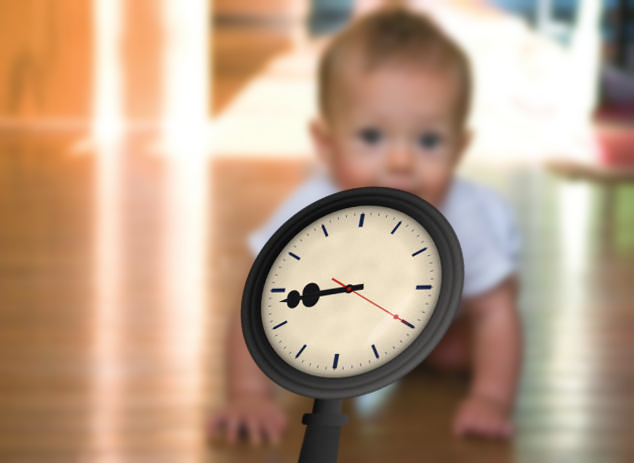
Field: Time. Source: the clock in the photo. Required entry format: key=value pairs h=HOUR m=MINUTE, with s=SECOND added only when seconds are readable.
h=8 m=43 s=20
